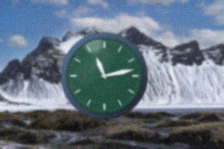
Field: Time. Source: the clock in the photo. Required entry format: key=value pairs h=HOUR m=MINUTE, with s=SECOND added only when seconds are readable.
h=11 m=13
